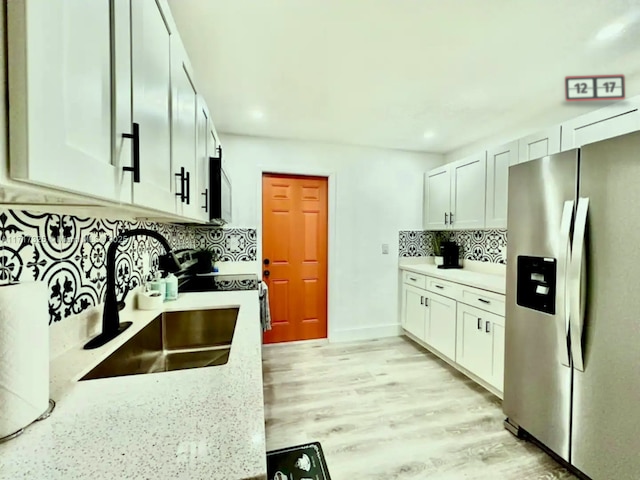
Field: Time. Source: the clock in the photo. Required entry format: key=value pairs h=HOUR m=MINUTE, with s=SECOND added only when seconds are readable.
h=12 m=17
